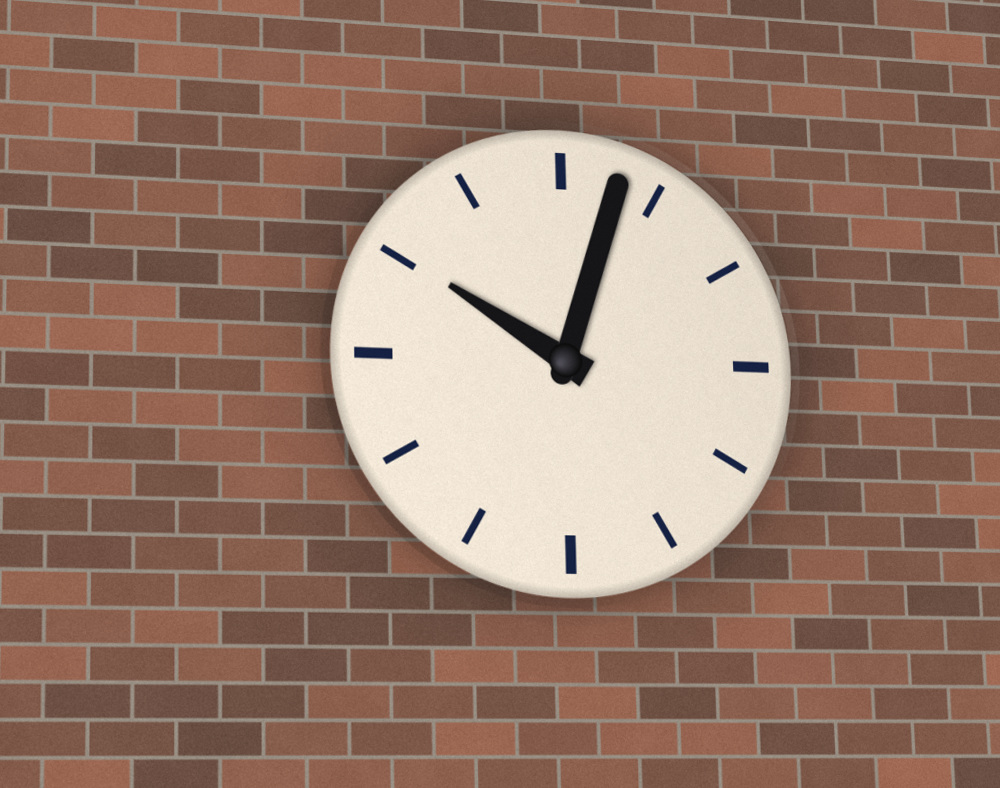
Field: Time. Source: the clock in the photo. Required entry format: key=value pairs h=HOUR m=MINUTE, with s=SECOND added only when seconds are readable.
h=10 m=3
